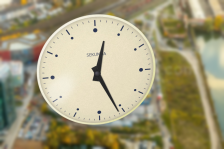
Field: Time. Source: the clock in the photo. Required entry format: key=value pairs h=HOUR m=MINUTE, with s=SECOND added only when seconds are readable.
h=12 m=26
